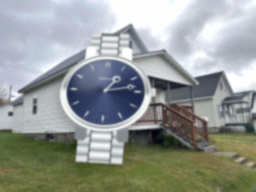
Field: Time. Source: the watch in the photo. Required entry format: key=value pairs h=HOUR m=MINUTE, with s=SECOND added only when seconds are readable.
h=1 m=13
